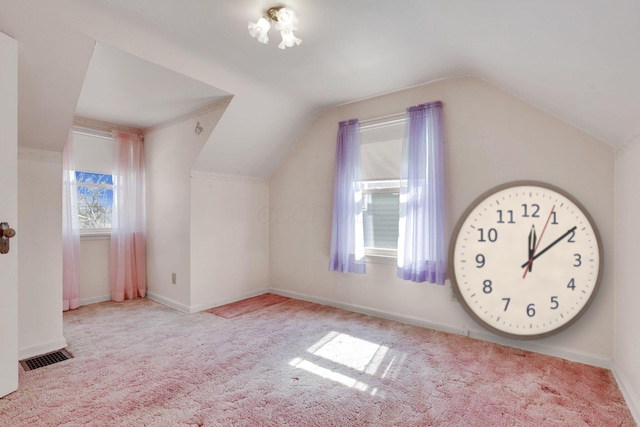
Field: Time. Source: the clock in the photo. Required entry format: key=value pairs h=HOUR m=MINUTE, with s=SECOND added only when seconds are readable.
h=12 m=9 s=4
